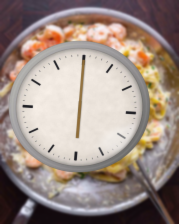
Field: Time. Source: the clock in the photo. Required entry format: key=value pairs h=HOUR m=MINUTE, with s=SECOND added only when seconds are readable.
h=6 m=0
